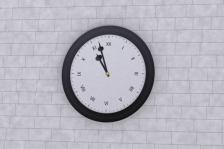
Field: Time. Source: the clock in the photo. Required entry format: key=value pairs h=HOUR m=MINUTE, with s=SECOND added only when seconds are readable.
h=10 m=57
